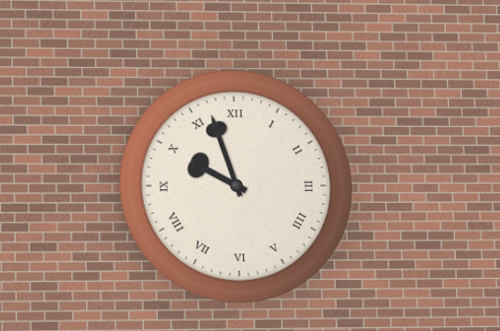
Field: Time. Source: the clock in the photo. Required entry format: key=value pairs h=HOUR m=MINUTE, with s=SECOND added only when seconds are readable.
h=9 m=57
